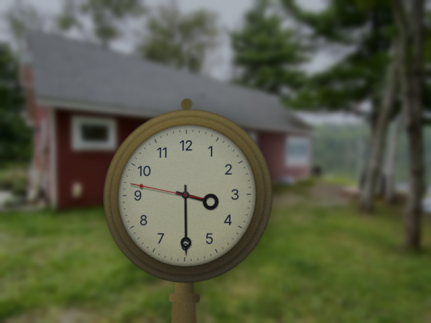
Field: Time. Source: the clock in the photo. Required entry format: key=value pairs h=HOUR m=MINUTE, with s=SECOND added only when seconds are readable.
h=3 m=29 s=47
